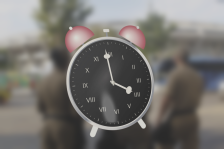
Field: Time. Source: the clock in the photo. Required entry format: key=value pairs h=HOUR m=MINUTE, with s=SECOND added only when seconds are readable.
h=3 m=59
